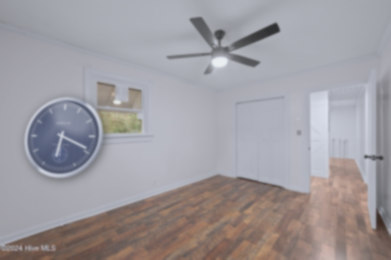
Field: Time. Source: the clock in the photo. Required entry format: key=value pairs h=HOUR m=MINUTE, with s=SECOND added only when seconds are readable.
h=6 m=19
